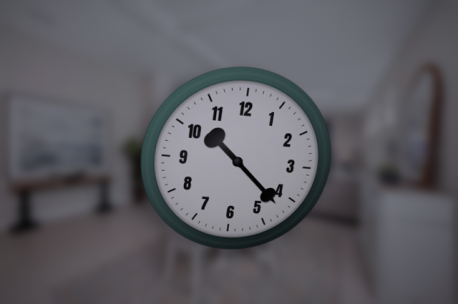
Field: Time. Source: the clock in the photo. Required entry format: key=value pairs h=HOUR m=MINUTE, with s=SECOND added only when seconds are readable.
h=10 m=22
